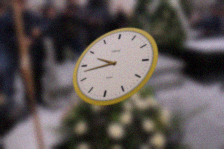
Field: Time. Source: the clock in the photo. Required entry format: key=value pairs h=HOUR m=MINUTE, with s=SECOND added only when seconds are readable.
h=9 m=43
